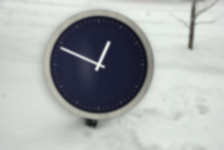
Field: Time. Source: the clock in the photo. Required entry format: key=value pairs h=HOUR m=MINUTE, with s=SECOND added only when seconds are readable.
h=12 m=49
